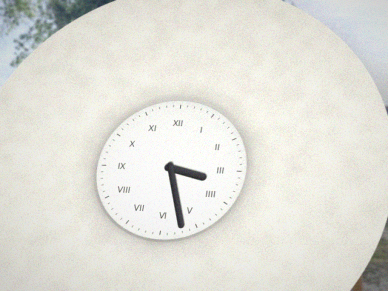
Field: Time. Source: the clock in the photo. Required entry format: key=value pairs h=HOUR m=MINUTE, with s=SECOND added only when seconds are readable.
h=3 m=27
